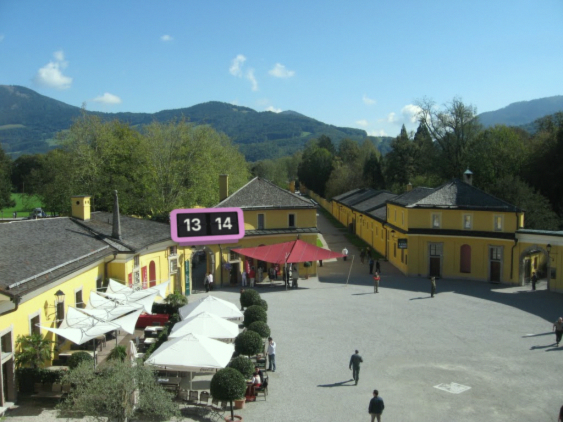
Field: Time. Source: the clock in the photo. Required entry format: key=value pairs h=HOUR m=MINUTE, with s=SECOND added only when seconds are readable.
h=13 m=14
